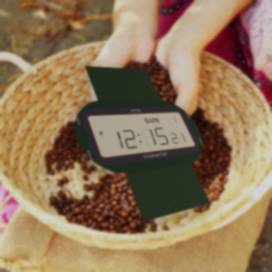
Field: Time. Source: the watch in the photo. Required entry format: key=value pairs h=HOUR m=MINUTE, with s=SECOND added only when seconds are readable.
h=12 m=15 s=21
